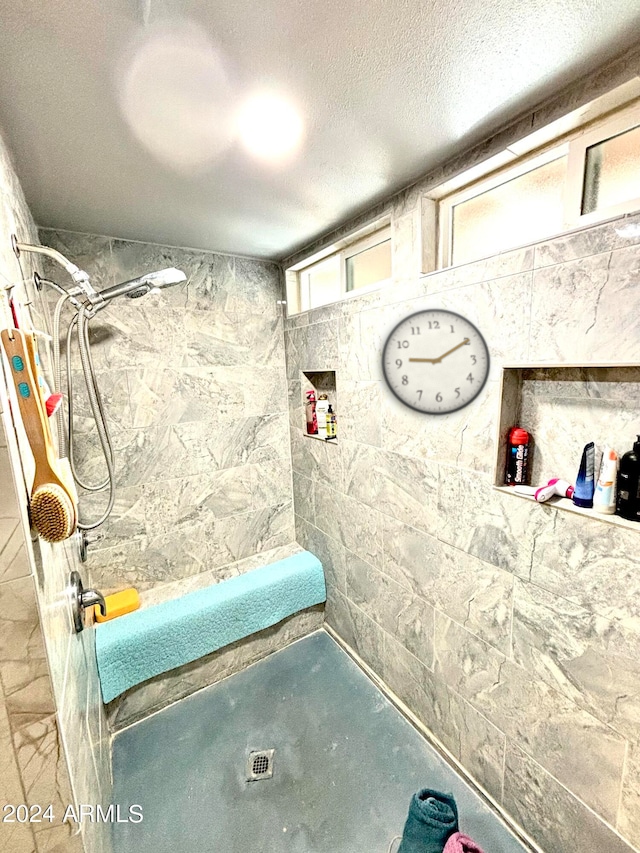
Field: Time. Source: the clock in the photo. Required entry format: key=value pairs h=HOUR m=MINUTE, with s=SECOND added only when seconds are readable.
h=9 m=10
